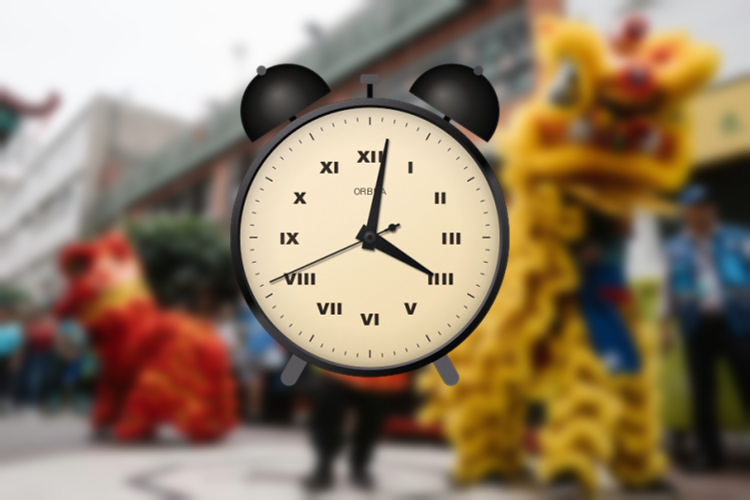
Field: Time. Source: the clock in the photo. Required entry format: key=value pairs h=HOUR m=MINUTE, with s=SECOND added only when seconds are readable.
h=4 m=1 s=41
